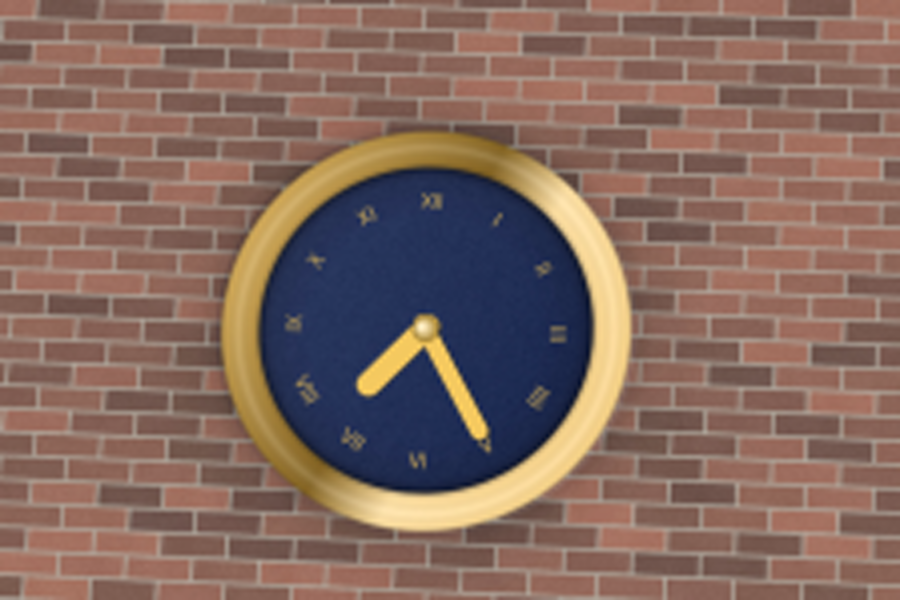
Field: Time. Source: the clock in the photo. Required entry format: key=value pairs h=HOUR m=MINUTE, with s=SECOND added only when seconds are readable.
h=7 m=25
